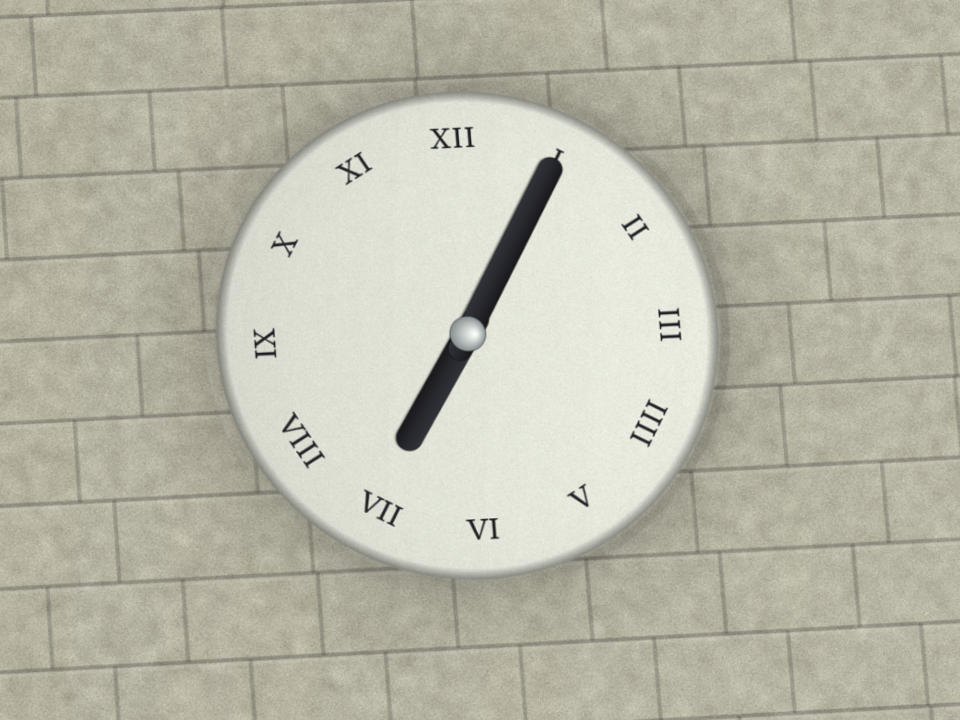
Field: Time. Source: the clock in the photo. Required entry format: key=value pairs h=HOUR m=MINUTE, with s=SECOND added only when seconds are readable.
h=7 m=5
